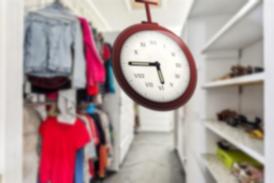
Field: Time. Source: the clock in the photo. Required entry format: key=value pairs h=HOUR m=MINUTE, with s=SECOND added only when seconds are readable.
h=5 m=45
